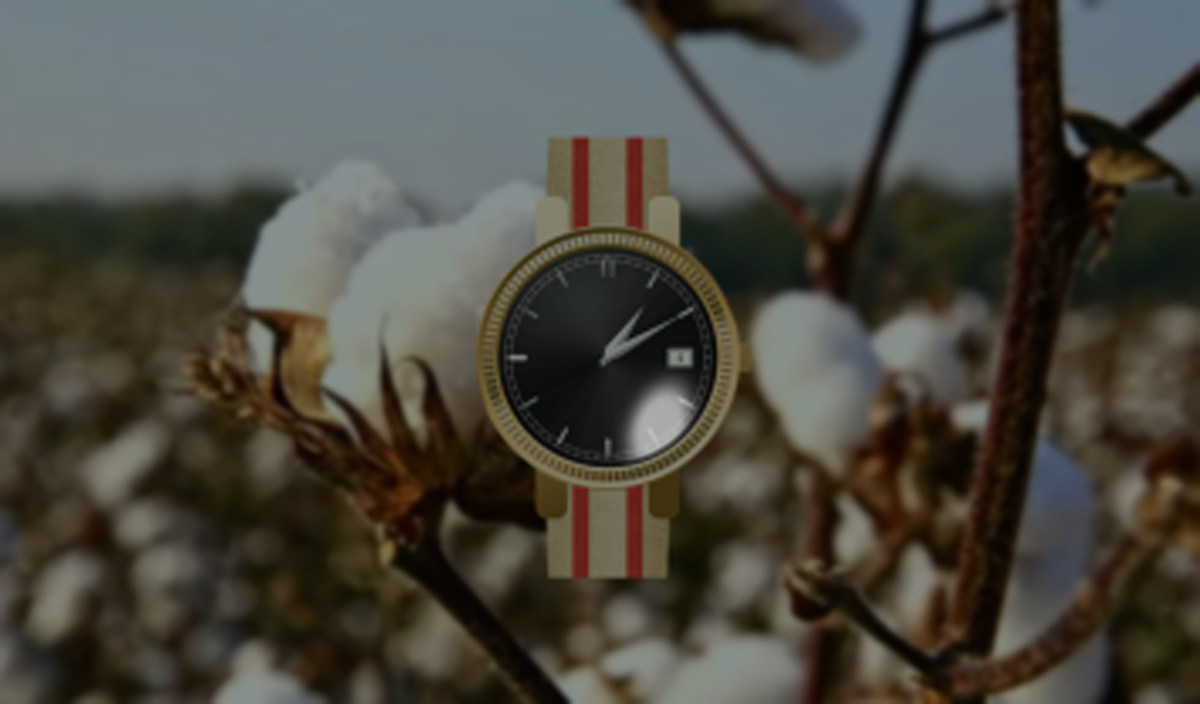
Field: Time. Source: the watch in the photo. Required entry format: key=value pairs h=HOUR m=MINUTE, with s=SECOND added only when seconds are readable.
h=1 m=10
